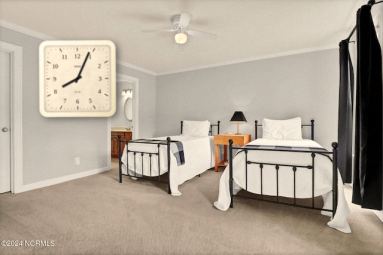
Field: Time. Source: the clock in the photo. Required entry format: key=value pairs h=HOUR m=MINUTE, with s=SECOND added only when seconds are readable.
h=8 m=4
